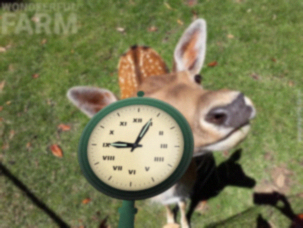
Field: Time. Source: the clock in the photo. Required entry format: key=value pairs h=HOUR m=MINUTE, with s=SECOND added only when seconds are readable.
h=9 m=4
